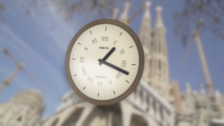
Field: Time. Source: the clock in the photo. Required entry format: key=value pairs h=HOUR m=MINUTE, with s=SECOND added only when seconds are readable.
h=1 m=18
